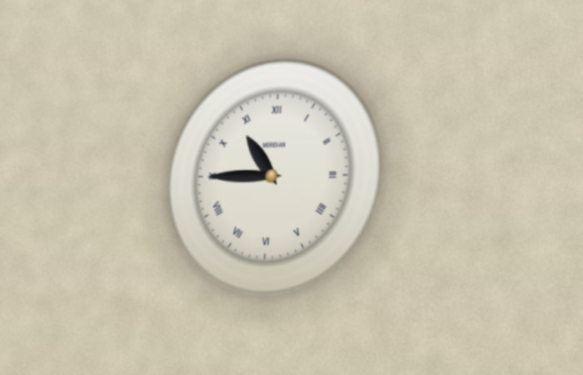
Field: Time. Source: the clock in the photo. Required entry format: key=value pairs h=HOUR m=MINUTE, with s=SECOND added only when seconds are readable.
h=10 m=45
